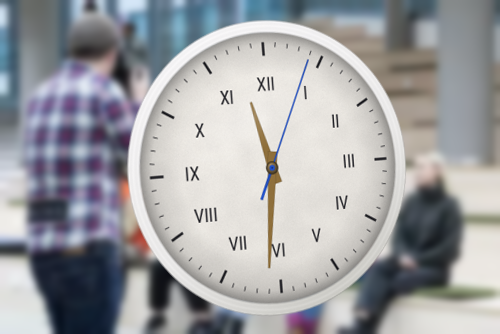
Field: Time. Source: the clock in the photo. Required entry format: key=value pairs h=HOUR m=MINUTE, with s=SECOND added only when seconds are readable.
h=11 m=31 s=4
